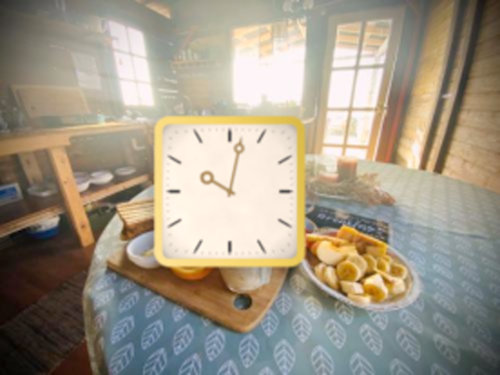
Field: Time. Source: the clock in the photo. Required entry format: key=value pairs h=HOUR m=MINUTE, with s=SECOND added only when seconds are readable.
h=10 m=2
